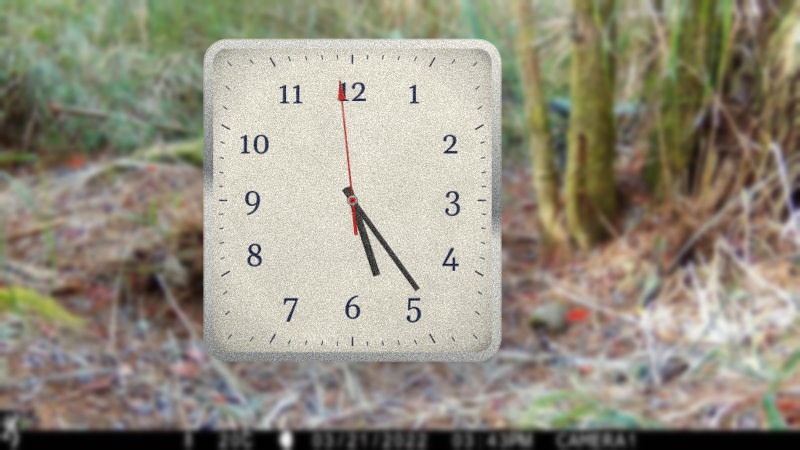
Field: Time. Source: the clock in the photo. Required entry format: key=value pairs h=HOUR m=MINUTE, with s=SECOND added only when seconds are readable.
h=5 m=23 s=59
